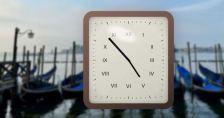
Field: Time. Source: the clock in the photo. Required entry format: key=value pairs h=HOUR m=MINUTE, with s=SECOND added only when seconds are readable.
h=4 m=53
